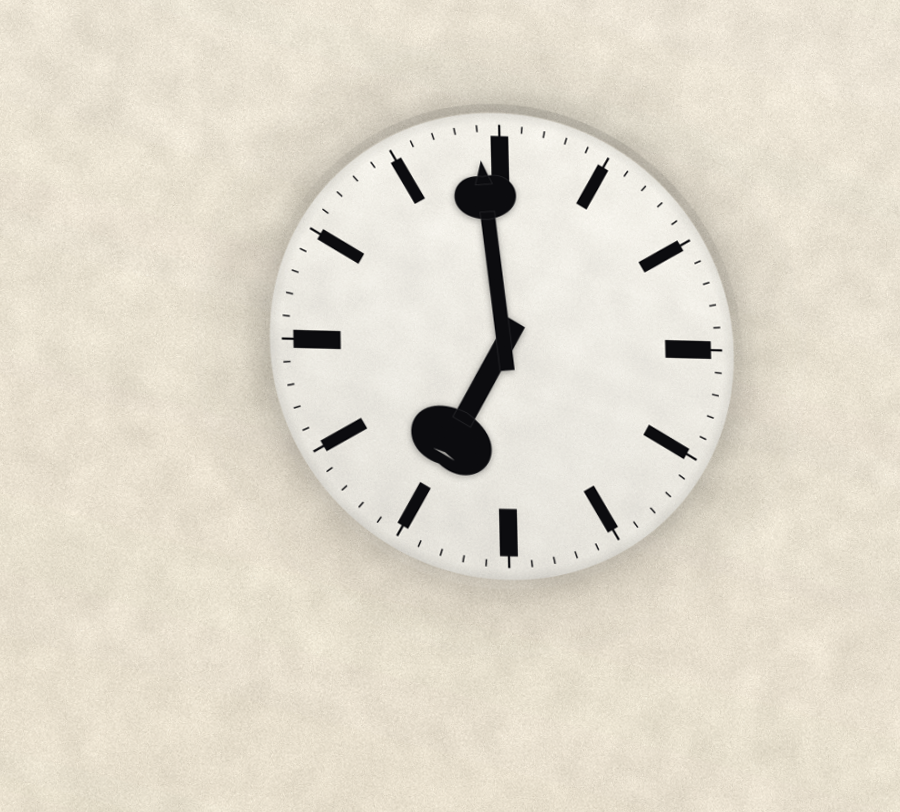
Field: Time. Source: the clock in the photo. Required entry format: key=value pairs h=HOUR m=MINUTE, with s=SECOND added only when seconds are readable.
h=6 m=59
